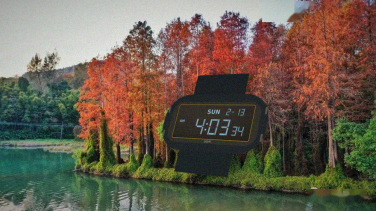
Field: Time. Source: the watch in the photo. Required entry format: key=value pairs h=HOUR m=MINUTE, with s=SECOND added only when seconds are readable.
h=4 m=3 s=34
